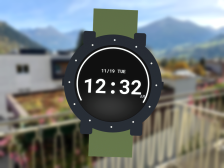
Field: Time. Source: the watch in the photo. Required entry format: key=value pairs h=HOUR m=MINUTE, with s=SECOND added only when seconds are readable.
h=12 m=32
